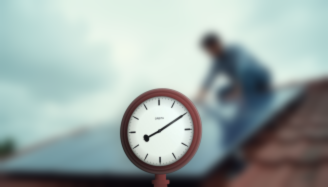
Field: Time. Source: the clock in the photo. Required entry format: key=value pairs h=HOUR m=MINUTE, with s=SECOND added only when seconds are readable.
h=8 m=10
